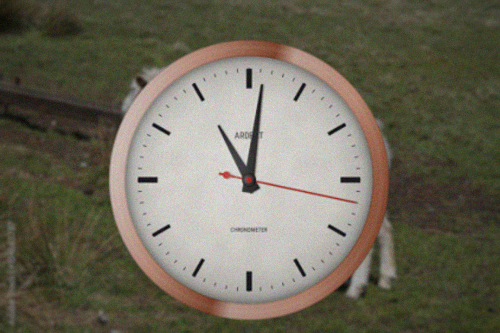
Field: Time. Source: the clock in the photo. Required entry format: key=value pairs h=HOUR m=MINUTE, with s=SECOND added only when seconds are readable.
h=11 m=1 s=17
